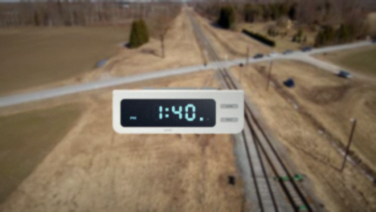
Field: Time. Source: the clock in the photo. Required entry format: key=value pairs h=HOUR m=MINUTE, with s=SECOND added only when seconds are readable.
h=1 m=40
